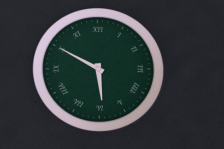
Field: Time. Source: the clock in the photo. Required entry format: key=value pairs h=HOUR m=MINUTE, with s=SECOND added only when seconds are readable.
h=5 m=50
